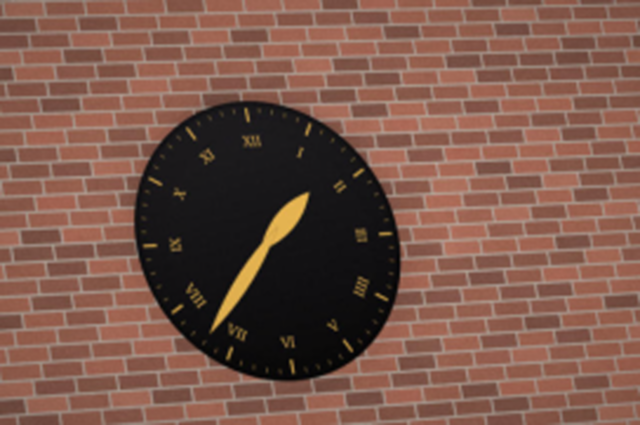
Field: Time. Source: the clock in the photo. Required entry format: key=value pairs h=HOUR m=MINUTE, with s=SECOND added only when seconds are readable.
h=1 m=37
